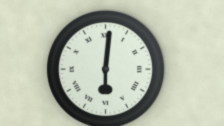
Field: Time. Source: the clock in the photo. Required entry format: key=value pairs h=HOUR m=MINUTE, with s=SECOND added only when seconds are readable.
h=6 m=1
